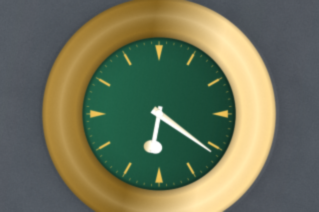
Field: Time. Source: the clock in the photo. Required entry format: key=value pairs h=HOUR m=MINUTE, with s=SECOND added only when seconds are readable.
h=6 m=21
